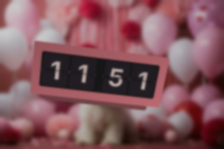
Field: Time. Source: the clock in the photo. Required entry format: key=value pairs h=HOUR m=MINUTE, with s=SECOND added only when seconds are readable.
h=11 m=51
